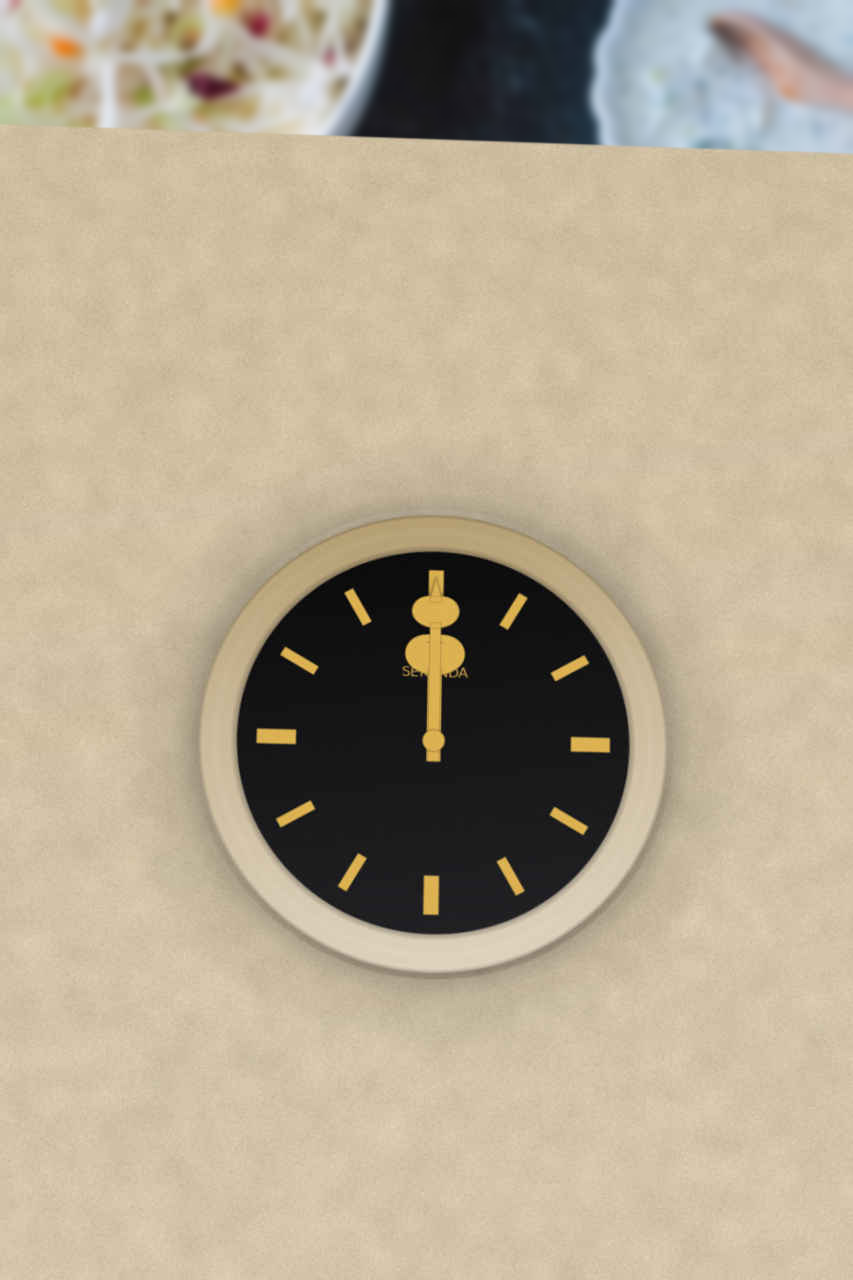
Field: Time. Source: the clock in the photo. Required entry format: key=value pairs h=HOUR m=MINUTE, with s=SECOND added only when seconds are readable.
h=12 m=0
